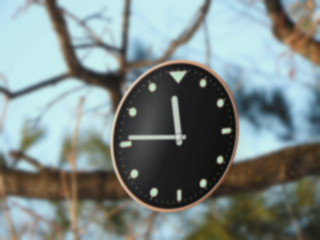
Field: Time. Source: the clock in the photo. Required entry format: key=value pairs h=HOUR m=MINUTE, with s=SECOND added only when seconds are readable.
h=11 m=46
